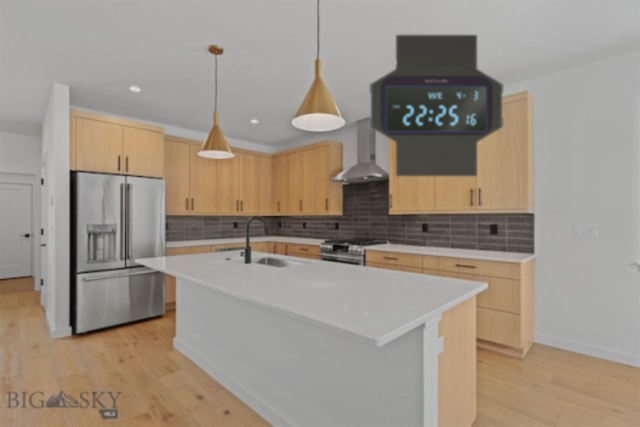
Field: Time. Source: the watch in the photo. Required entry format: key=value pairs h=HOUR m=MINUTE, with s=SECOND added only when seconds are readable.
h=22 m=25 s=16
